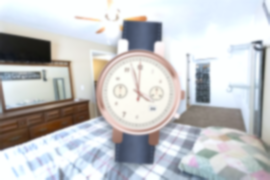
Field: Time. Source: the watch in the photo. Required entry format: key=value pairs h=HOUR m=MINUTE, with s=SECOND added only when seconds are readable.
h=3 m=57
